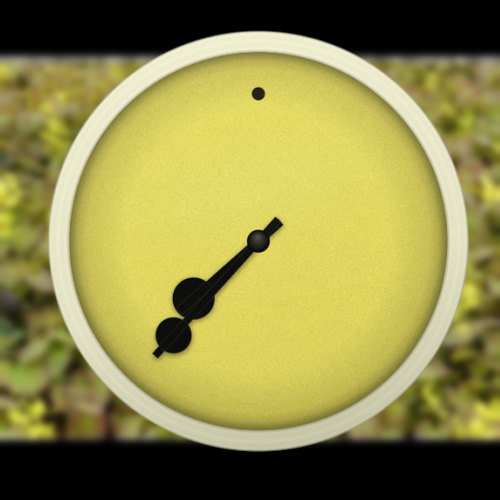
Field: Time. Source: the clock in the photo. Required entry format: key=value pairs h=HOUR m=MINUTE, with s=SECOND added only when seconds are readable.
h=7 m=37
